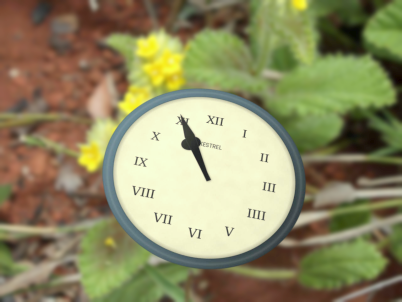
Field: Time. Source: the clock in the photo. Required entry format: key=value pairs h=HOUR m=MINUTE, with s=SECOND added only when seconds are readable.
h=10 m=55
